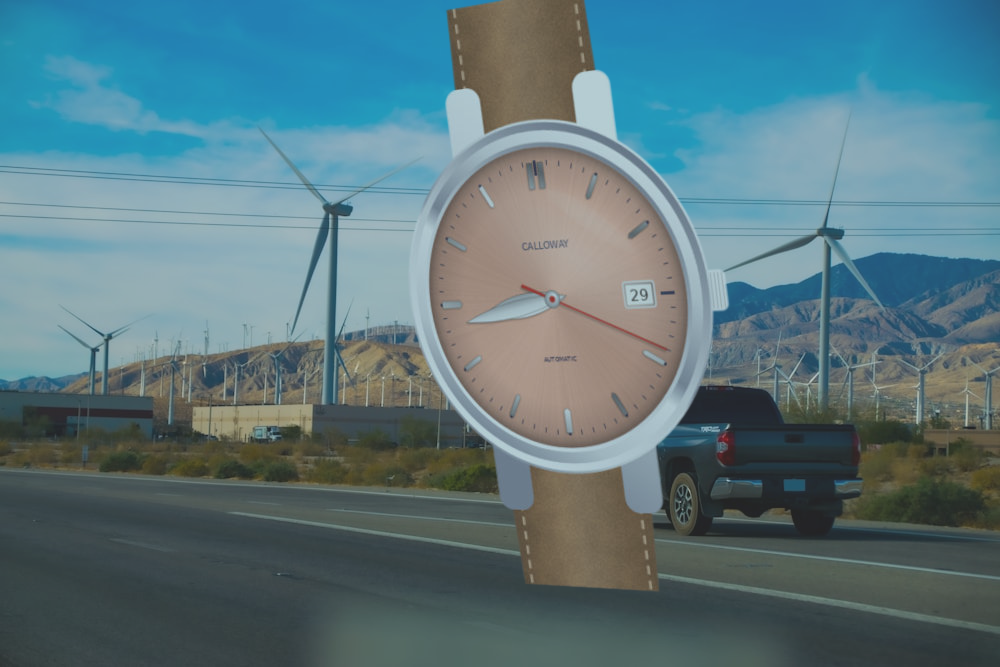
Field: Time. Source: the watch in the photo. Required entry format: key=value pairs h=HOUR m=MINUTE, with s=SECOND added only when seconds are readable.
h=8 m=43 s=19
